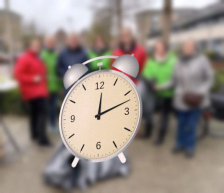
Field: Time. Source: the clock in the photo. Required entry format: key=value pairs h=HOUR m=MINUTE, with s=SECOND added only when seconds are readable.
h=12 m=12
